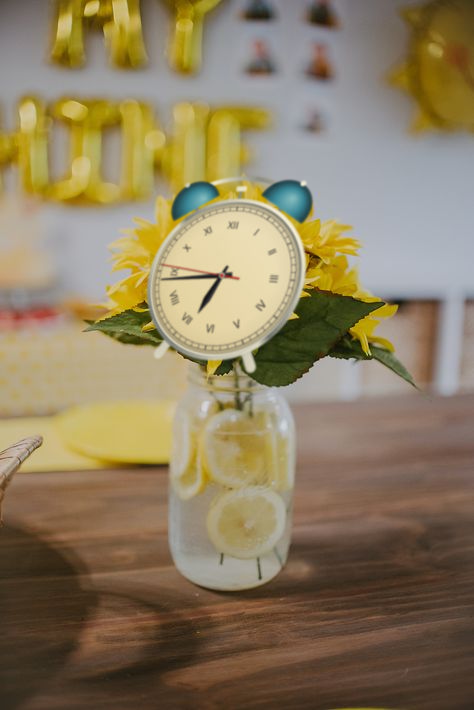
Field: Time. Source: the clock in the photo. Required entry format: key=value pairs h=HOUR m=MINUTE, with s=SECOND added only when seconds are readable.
h=6 m=43 s=46
